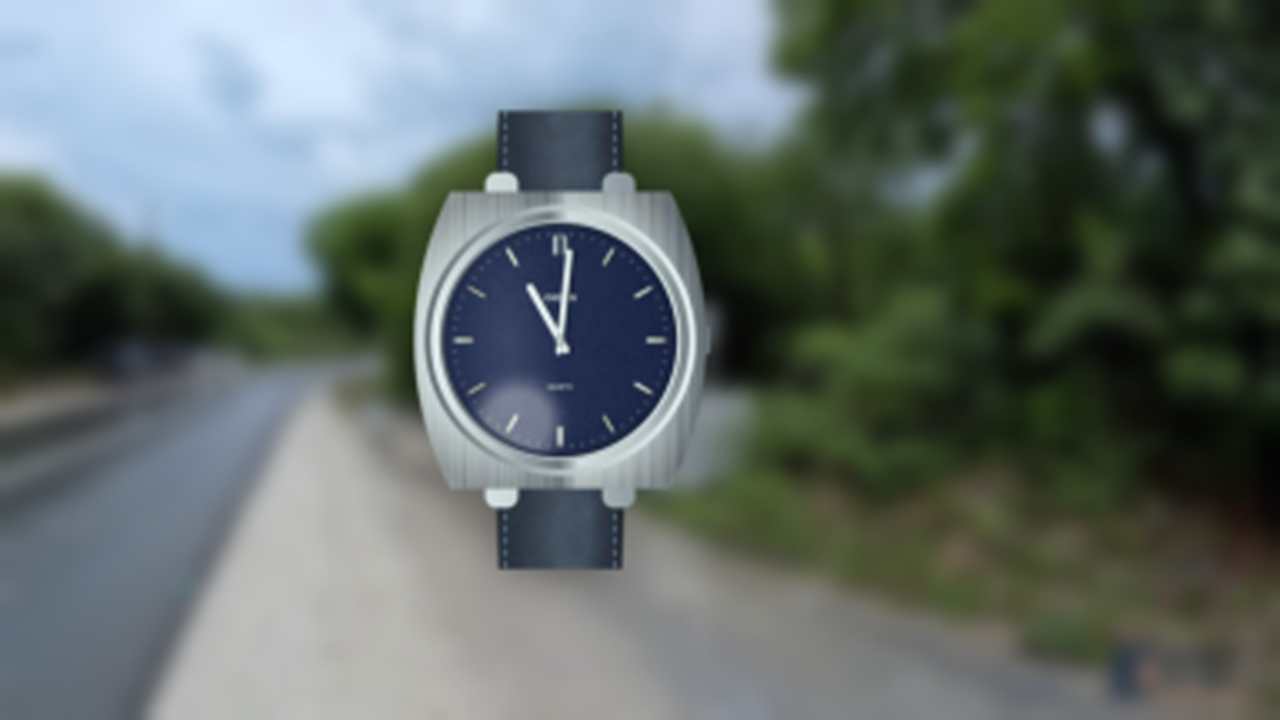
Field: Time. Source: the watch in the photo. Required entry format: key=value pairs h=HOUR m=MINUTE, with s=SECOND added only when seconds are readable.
h=11 m=1
